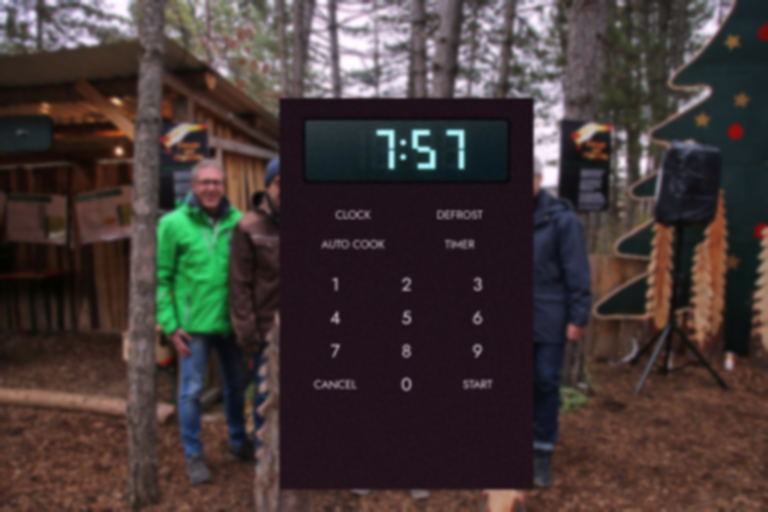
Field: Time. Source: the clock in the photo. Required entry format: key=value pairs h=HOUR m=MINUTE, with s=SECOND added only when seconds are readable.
h=7 m=57
